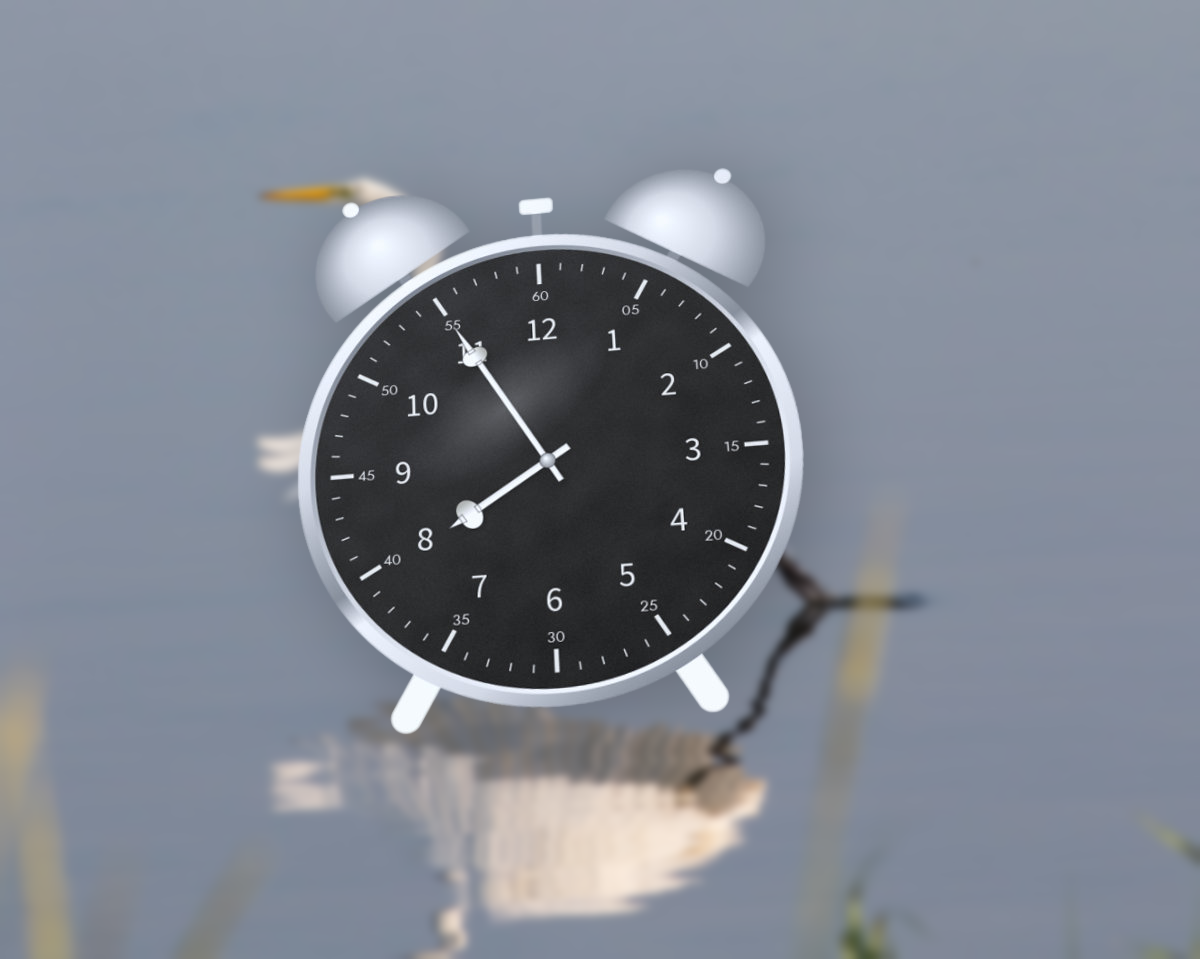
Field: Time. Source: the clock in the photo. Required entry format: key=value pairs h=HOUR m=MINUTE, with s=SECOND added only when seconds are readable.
h=7 m=55
